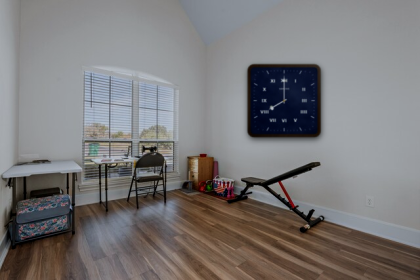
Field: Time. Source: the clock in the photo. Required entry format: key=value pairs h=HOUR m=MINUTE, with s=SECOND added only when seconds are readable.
h=8 m=0
